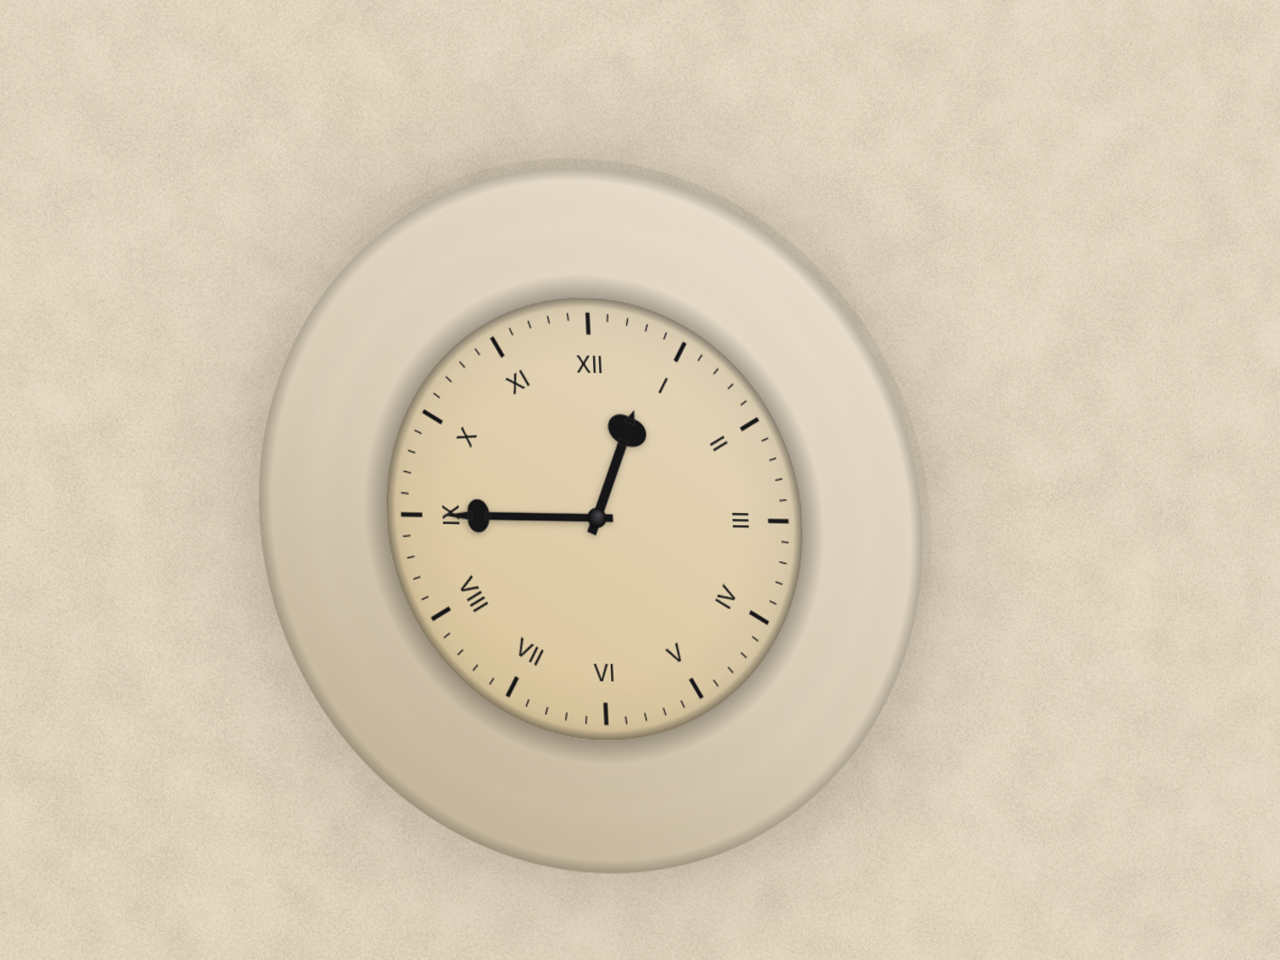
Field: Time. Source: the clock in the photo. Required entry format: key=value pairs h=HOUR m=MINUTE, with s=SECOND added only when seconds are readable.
h=12 m=45
